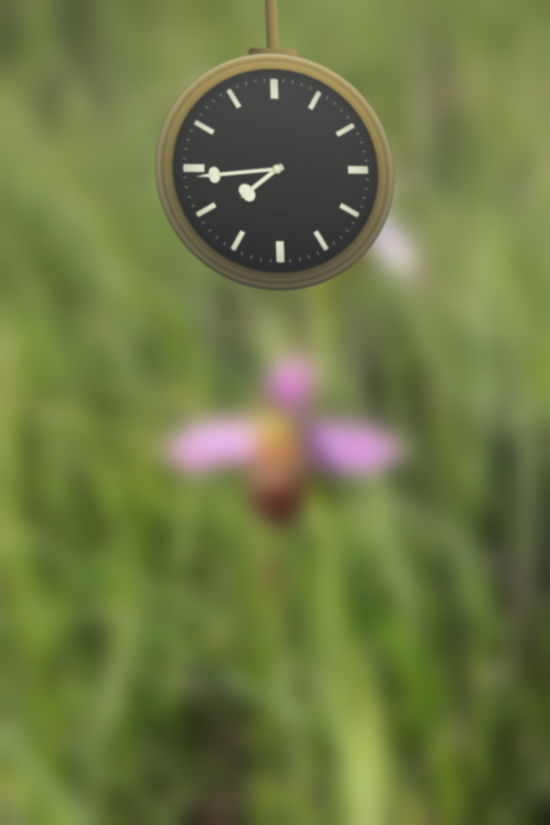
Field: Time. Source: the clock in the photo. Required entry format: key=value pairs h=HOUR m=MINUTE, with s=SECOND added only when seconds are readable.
h=7 m=44
